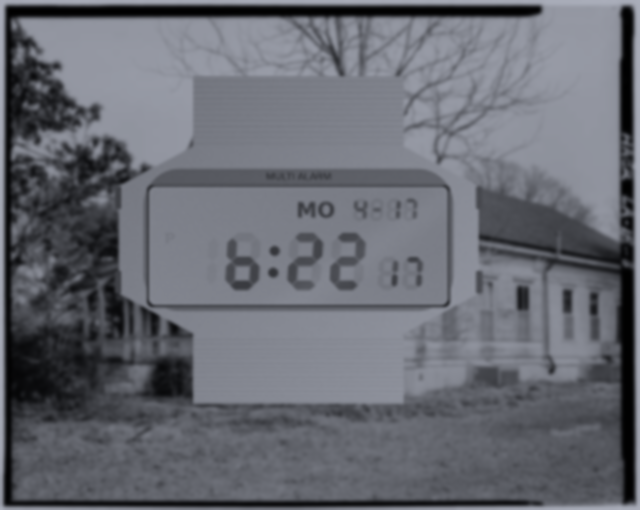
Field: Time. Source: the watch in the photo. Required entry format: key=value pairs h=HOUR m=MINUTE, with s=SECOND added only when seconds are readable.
h=6 m=22 s=17
